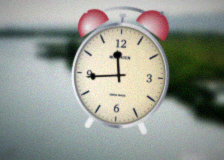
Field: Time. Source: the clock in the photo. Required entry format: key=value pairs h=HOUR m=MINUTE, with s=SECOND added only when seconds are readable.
h=11 m=44
